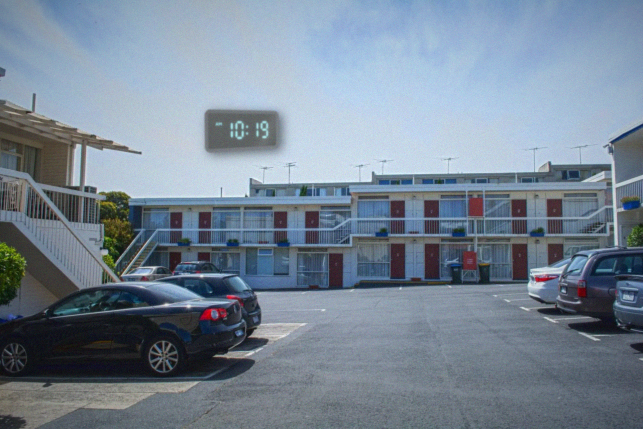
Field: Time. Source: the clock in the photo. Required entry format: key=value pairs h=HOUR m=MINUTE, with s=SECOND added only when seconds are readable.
h=10 m=19
